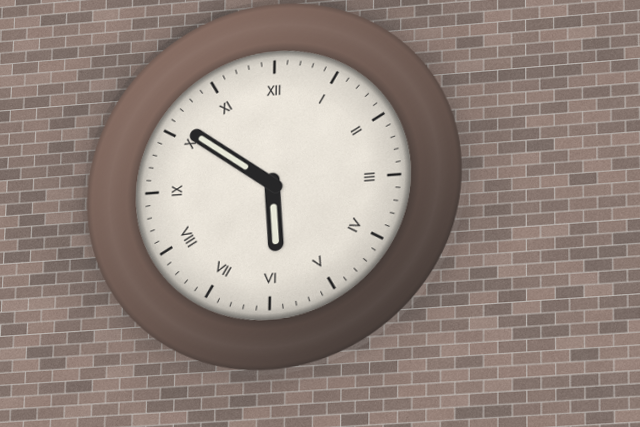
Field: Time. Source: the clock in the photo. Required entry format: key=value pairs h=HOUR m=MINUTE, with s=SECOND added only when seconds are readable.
h=5 m=51
